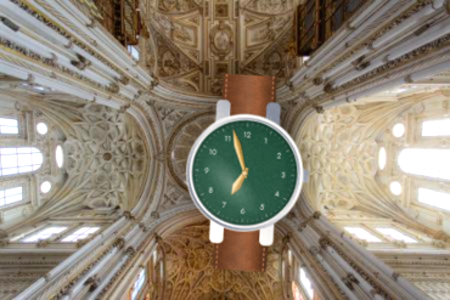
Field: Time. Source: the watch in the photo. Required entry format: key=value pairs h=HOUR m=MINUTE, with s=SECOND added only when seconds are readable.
h=6 m=57
